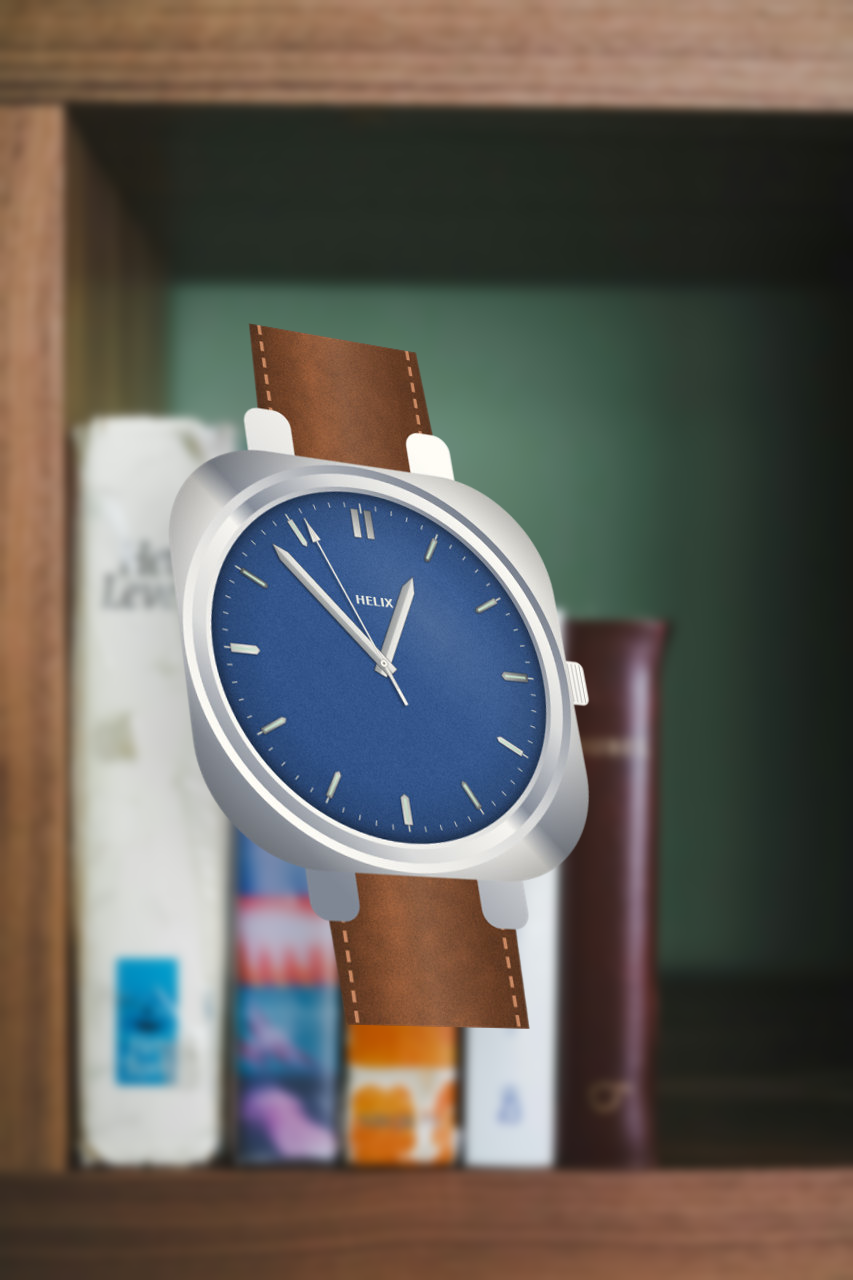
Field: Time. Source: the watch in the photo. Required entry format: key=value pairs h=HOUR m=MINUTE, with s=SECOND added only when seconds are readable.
h=12 m=52 s=56
